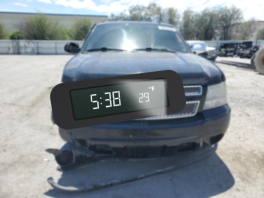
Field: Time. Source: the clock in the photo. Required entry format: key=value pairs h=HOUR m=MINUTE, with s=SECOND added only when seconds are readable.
h=5 m=38
